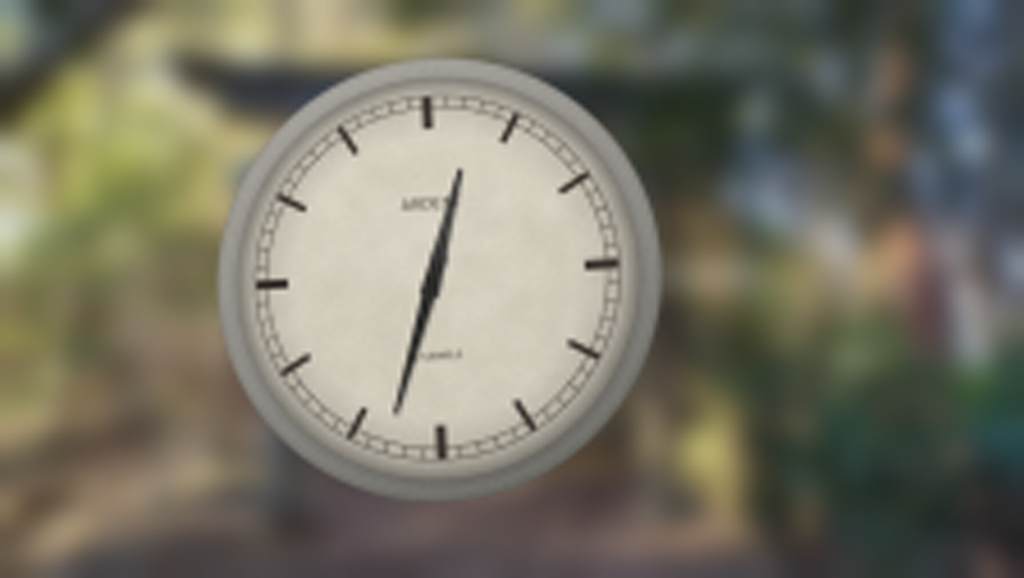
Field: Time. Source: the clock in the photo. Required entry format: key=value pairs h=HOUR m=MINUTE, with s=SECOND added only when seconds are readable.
h=12 m=33
